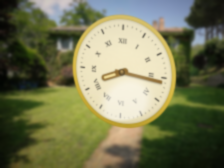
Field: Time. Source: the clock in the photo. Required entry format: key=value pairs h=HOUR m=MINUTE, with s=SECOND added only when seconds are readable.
h=8 m=16
